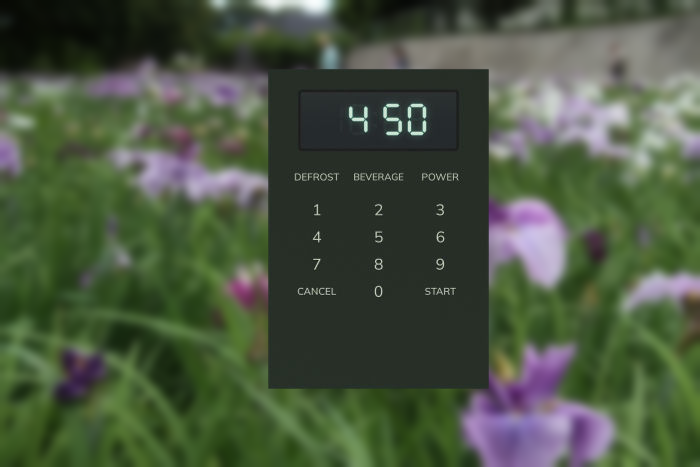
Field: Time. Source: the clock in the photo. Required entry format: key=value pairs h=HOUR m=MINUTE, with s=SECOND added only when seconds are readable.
h=4 m=50
